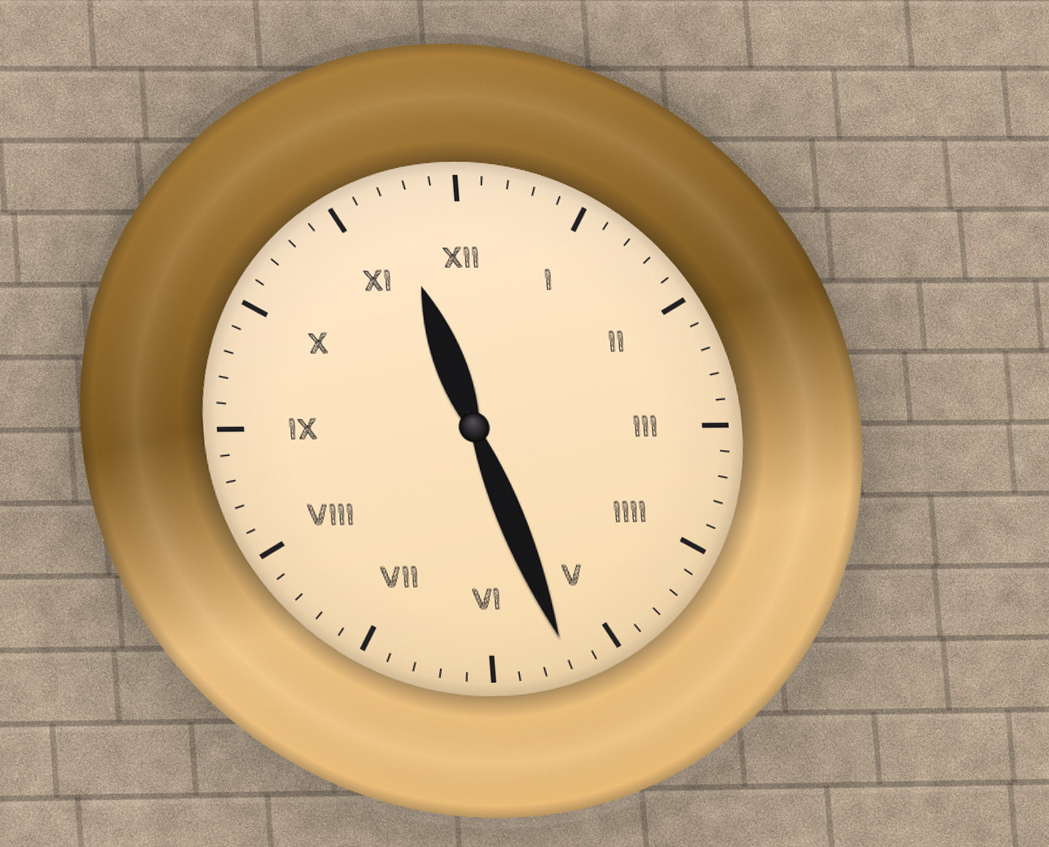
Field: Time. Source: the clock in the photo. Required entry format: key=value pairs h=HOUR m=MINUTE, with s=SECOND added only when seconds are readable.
h=11 m=27
